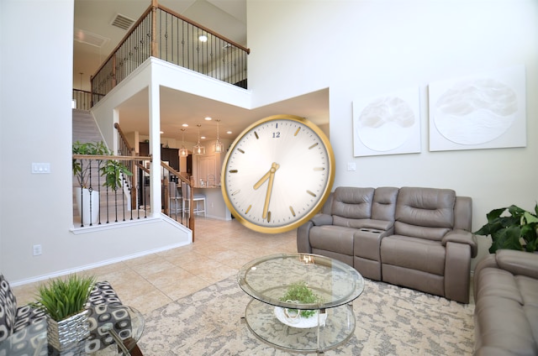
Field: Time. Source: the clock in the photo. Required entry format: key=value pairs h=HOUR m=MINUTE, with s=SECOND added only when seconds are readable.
h=7 m=31
